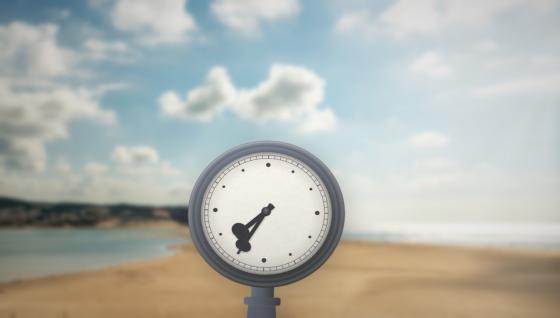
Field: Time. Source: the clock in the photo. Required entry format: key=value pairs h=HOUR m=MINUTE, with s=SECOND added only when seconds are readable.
h=7 m=35
